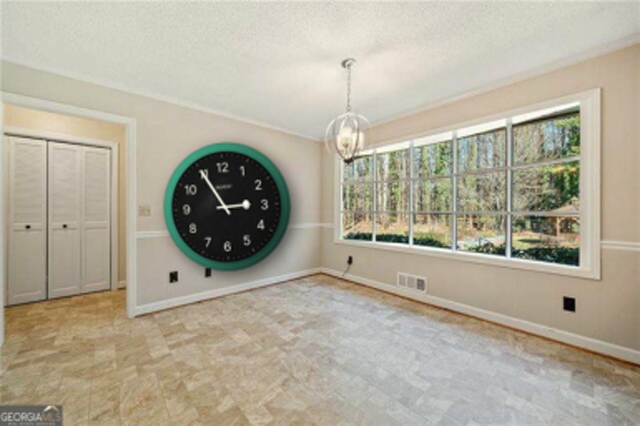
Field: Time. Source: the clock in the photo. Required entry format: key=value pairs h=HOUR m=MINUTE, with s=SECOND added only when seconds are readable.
h=2 m=55
